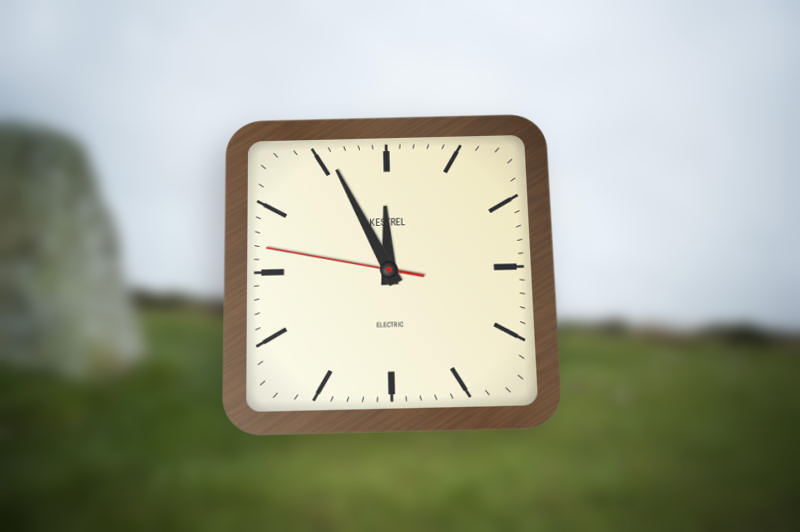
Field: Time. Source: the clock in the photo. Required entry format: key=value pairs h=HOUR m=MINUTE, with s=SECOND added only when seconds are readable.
h=11 m=55 s=47
